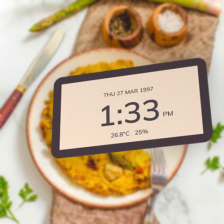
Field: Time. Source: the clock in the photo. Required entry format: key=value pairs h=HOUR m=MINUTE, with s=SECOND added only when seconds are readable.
h=1 m=33
